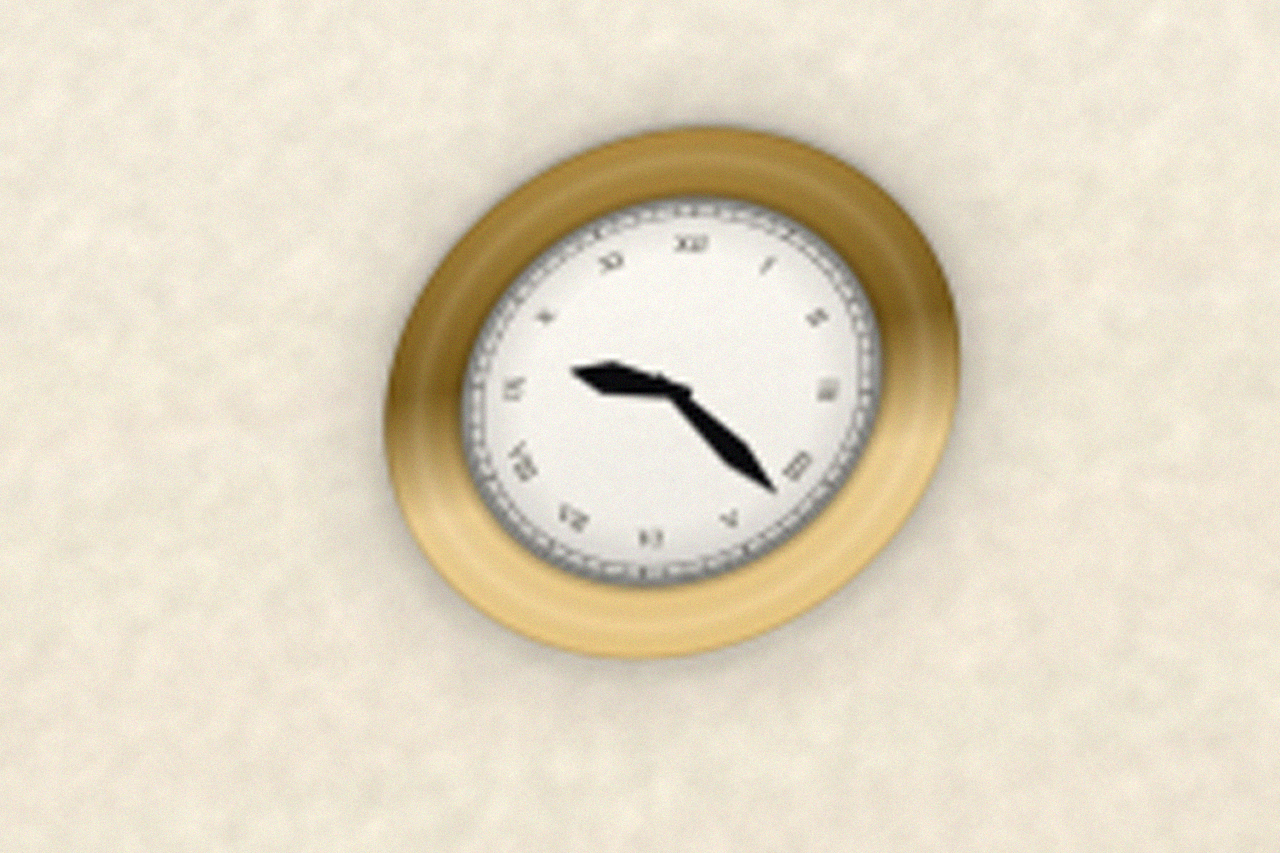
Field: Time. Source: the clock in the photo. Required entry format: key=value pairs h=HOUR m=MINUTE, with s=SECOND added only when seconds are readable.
h=9 m=22
